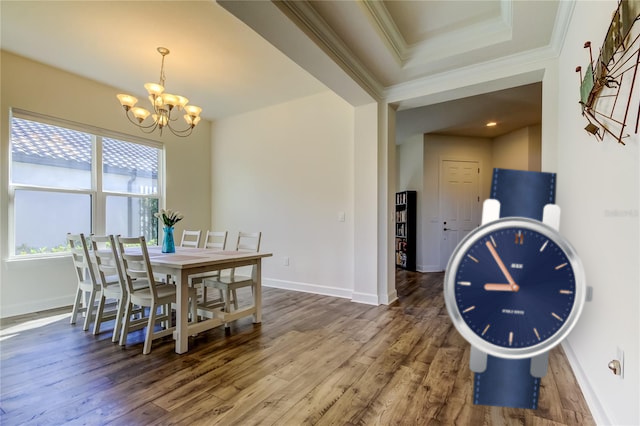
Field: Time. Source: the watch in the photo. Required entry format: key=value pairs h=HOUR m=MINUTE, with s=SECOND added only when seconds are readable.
h=8 m=54
